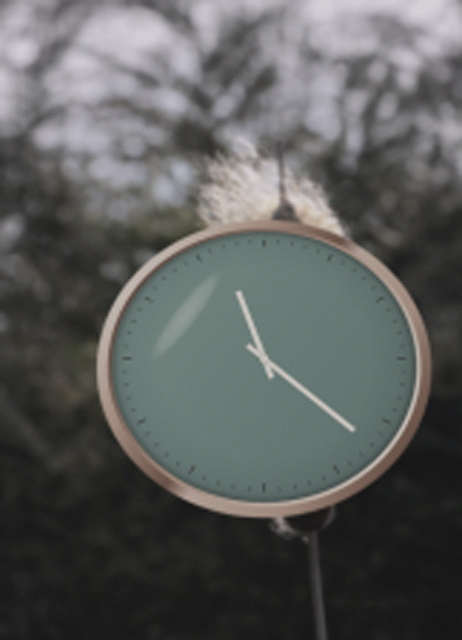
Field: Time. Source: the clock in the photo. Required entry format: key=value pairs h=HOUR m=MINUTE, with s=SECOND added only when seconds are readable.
h=11 m=22
